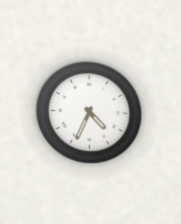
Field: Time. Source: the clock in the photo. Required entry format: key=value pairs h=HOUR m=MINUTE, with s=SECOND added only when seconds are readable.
h=4 m=34
